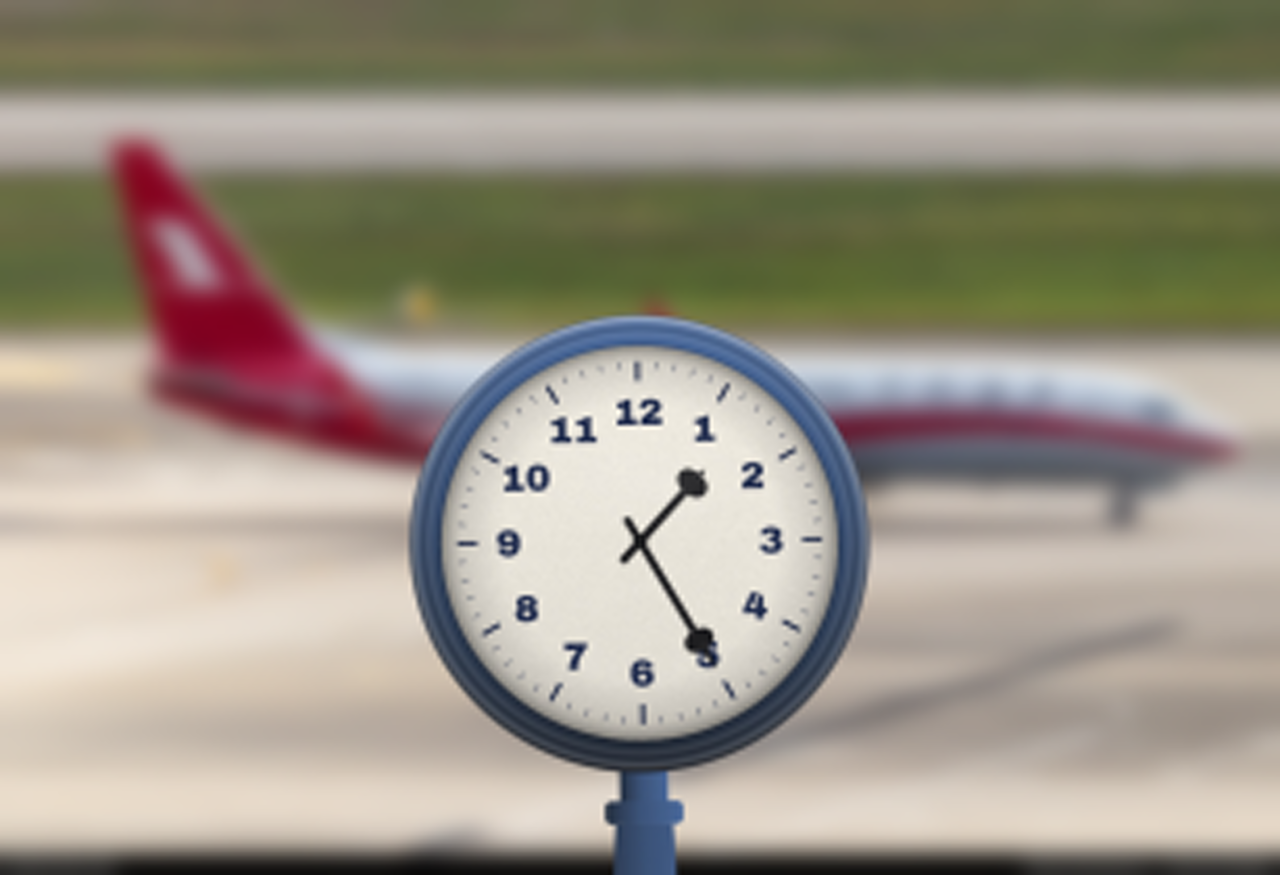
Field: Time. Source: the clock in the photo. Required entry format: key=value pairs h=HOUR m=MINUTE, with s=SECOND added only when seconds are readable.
h=1 m=25
